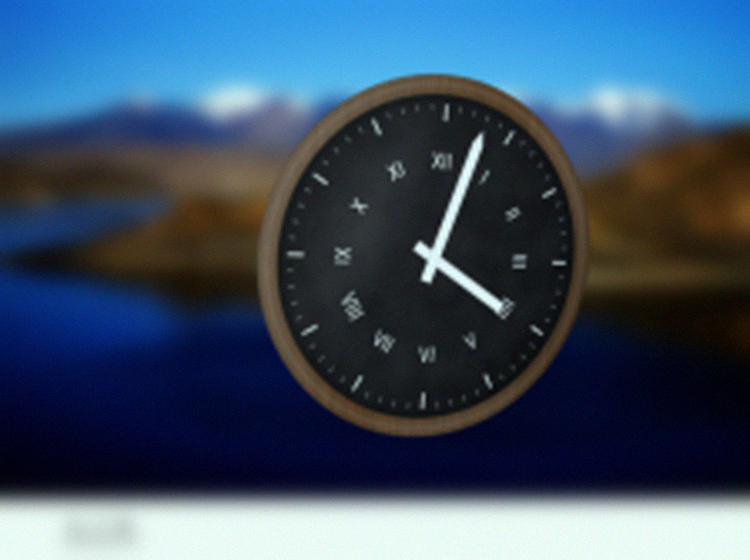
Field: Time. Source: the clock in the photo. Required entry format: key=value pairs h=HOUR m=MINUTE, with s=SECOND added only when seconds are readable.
h=4 m=3
